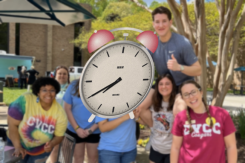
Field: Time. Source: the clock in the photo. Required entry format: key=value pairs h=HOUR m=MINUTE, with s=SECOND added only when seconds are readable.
h=7 m=40
